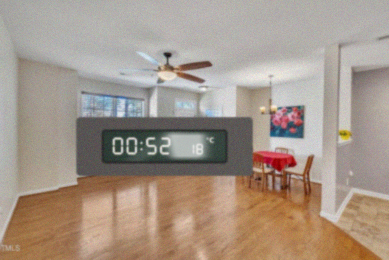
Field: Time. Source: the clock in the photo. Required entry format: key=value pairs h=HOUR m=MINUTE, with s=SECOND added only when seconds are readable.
h=0 m=52
